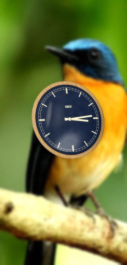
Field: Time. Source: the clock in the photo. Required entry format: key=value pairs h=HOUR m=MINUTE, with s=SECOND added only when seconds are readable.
h=3 m=14
